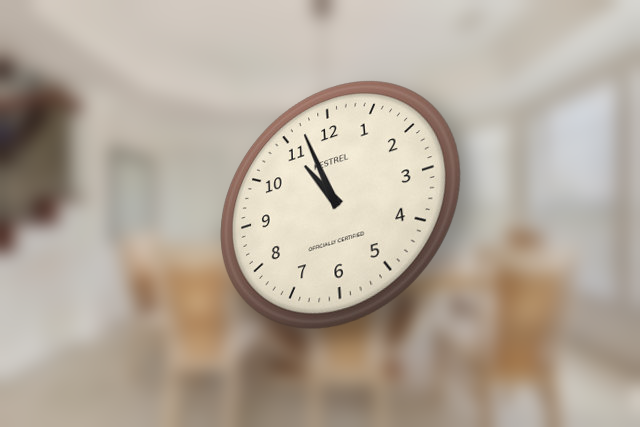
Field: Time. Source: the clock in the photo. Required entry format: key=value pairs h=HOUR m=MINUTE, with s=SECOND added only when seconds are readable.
h=10 m=57
